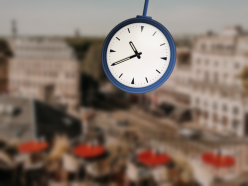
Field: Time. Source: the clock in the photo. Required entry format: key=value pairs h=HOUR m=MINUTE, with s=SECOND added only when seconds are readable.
h=10 m=40
